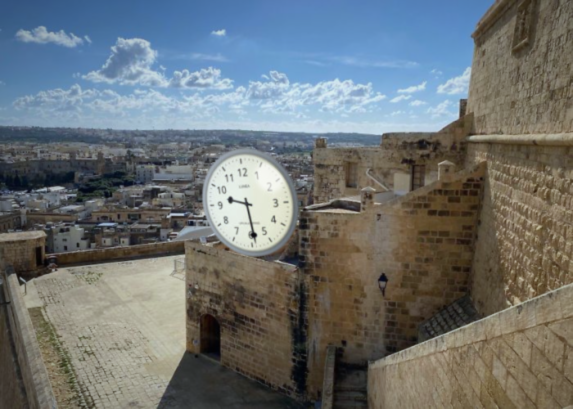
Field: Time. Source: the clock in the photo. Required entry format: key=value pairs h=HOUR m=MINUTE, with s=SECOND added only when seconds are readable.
h=9 m=29
